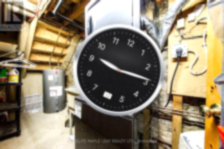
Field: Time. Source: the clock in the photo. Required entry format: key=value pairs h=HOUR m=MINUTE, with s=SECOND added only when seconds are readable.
h=9 m=14
